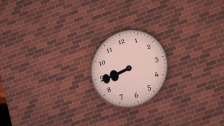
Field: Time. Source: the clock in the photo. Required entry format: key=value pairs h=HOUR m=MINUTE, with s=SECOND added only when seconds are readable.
h=8 m=44
